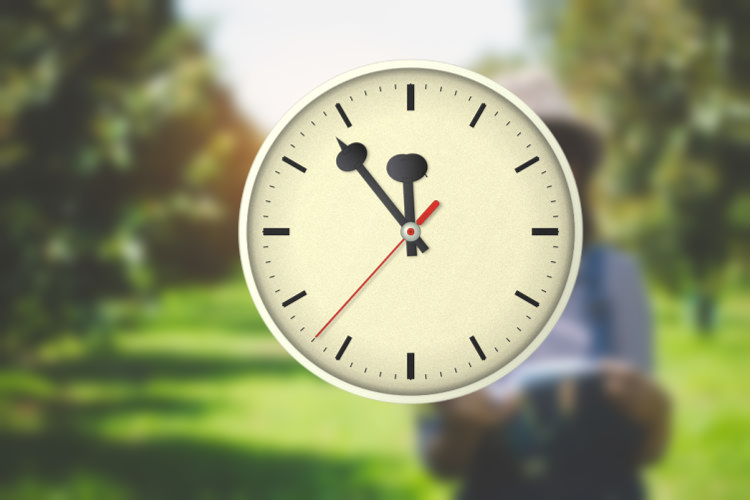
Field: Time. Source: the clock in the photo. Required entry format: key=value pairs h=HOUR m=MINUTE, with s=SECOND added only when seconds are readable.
h=11 m=53 s=37
